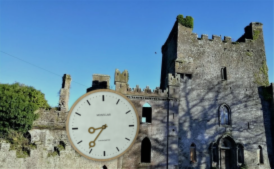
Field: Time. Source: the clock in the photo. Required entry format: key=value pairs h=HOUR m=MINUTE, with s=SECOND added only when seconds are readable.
h=8 m=36
